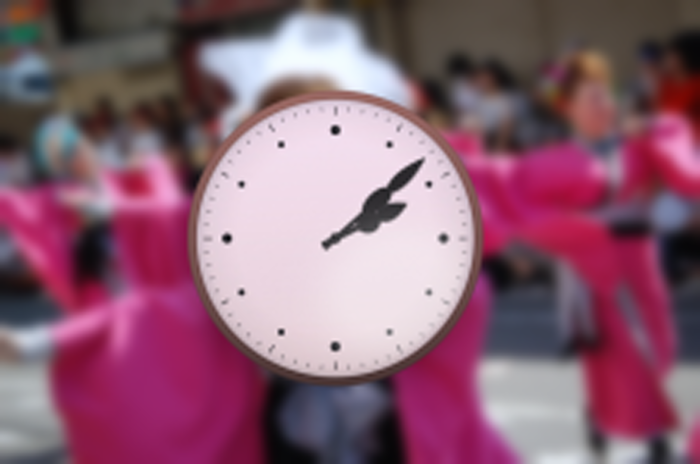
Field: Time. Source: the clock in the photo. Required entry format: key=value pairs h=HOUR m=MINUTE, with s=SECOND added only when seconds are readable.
h=2 m=8
